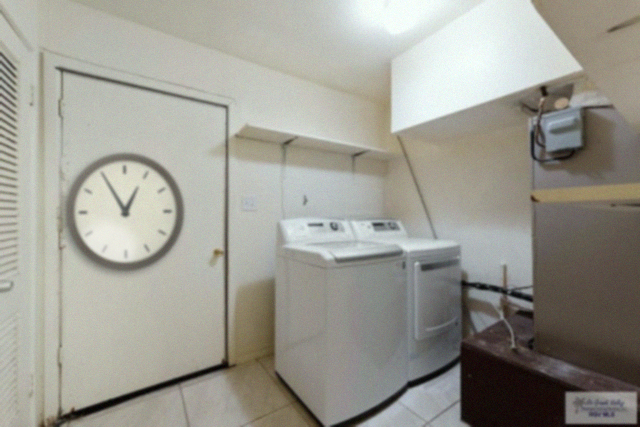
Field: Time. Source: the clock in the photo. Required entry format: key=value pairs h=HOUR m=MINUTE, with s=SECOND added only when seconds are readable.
h=12 m=55
